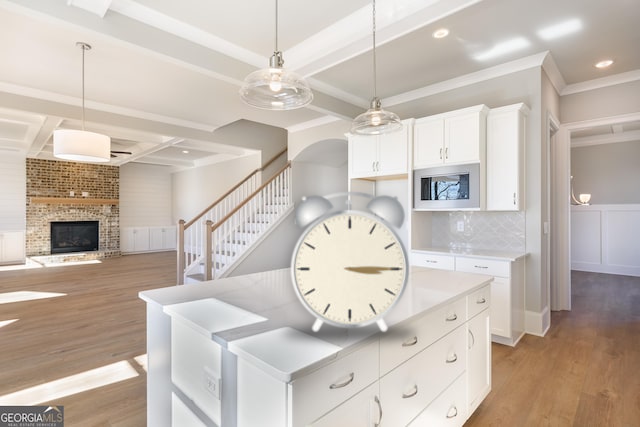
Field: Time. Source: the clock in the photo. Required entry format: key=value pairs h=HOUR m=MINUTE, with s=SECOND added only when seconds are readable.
h=3 m=15
